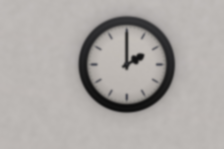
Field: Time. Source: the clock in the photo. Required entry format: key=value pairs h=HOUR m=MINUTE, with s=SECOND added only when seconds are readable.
h=2 m=0
